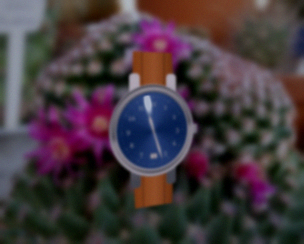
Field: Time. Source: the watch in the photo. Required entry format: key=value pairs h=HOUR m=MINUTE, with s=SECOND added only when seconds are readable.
h=11 m=27
